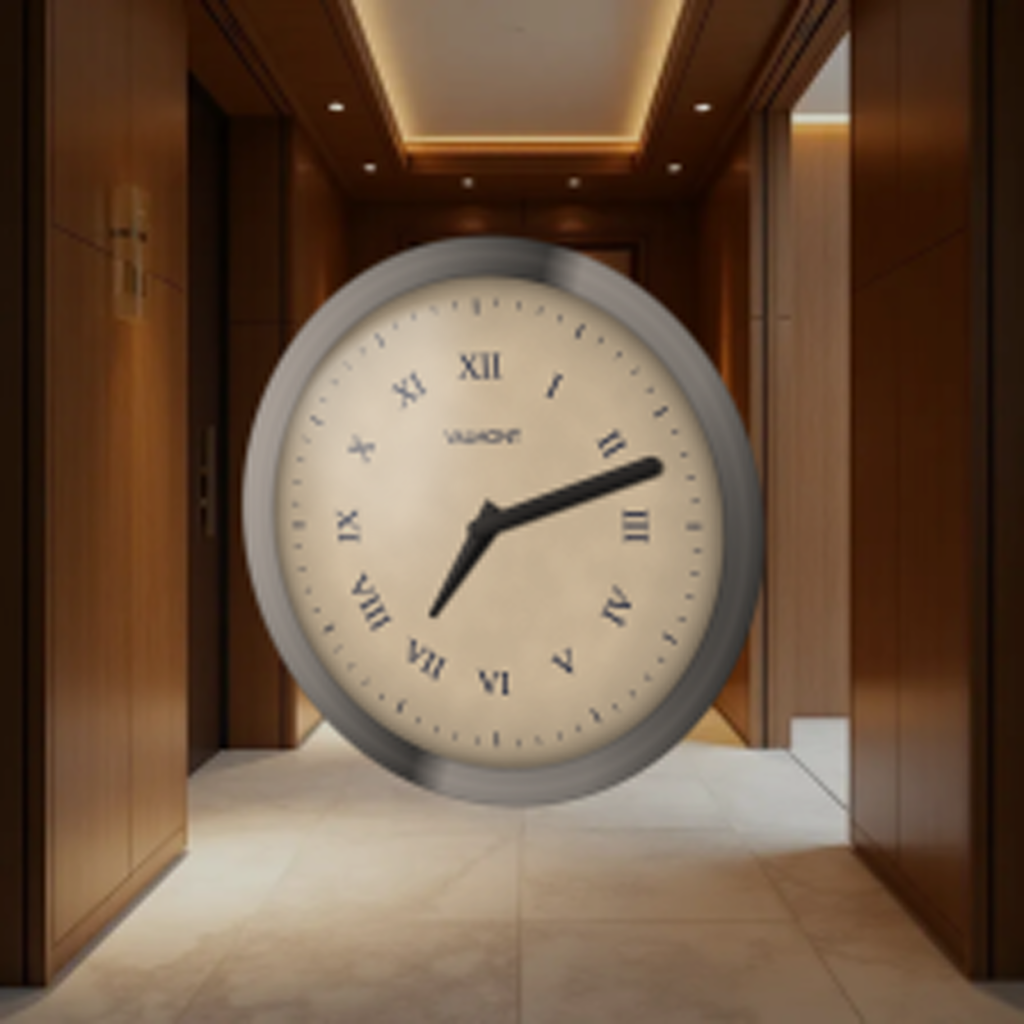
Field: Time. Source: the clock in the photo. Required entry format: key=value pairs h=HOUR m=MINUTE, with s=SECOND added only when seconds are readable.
h=7 m=12
